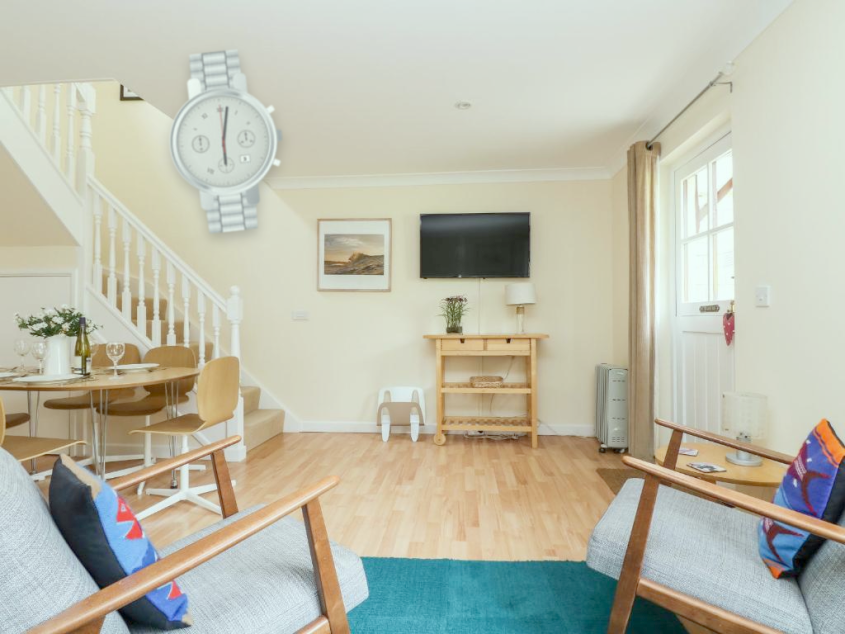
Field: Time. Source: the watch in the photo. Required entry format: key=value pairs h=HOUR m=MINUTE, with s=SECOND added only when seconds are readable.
h=6 m=2
